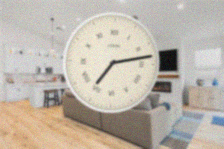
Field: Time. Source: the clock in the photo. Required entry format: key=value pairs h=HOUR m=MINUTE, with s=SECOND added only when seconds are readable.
h=7 m=13
